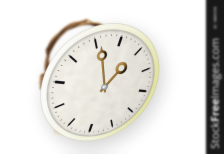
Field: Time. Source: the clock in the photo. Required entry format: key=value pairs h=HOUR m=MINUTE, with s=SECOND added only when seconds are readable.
h=12 m=56
